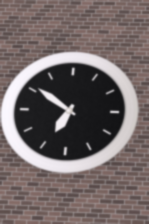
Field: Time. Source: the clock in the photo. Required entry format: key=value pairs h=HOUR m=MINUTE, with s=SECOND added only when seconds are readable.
h=6 m=51
